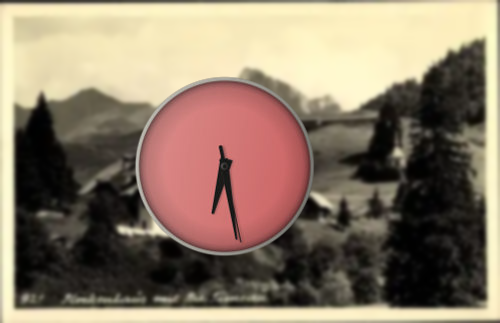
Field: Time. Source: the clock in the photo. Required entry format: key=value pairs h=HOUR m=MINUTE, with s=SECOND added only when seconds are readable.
h=6 m=28 s=28
